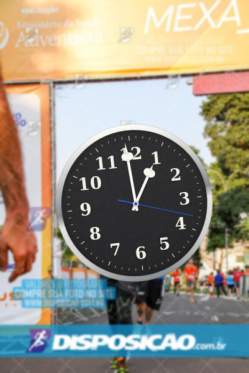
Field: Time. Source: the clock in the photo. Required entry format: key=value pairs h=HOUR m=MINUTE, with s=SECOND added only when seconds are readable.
h=12 m=59 s=18
